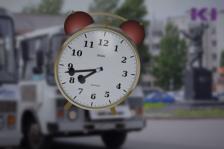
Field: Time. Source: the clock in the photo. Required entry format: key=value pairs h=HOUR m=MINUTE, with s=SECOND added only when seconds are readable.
h=7 m=43
